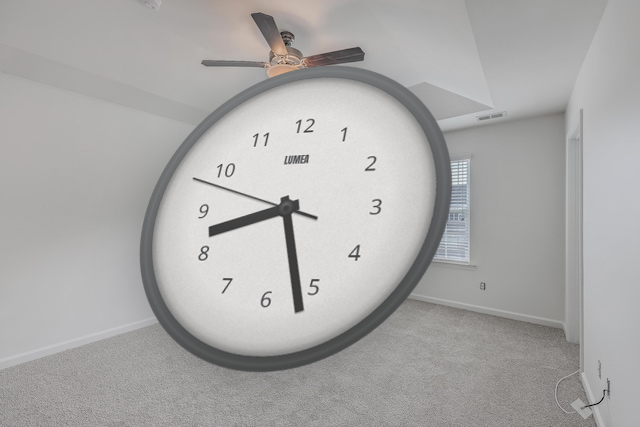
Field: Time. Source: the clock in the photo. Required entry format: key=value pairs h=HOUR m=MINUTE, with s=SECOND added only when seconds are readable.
h=8 m=26 s=48
